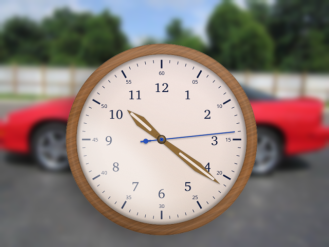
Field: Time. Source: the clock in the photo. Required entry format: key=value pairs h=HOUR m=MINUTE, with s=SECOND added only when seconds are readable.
h=10 m=21 s=14
